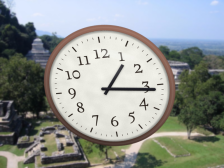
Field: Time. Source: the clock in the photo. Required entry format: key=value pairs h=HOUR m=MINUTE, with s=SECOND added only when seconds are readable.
h=1 m=16
